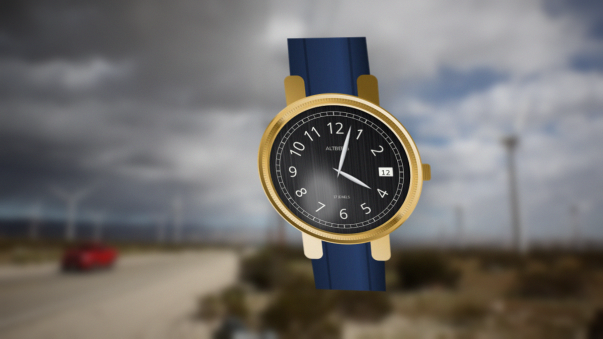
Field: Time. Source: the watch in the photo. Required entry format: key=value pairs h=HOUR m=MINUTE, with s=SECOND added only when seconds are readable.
h=4 m=3
